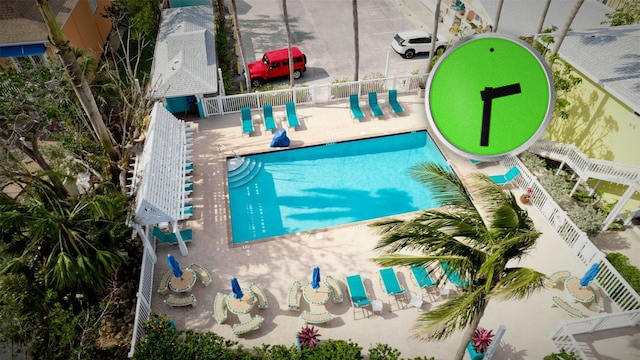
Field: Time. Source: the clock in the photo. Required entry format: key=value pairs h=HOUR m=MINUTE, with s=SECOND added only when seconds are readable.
h=2 m=30
